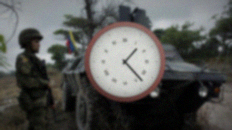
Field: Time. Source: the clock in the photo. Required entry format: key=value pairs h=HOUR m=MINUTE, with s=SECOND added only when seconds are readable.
h=1 m=23
